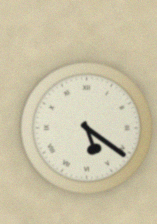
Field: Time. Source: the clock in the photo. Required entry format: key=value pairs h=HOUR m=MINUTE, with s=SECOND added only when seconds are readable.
h=5 m=21
